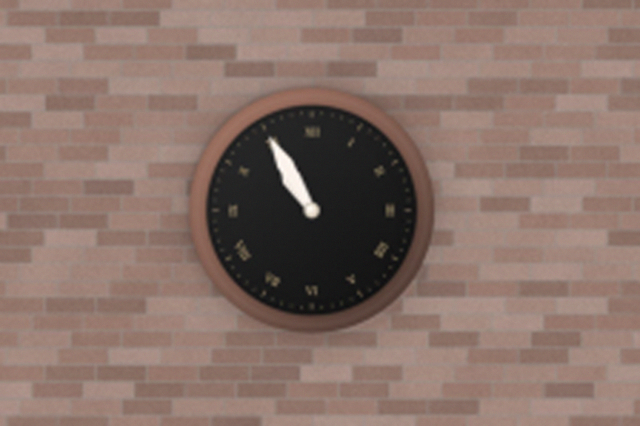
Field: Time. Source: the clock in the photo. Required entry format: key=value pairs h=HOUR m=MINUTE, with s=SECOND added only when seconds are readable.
h=10 m=55
